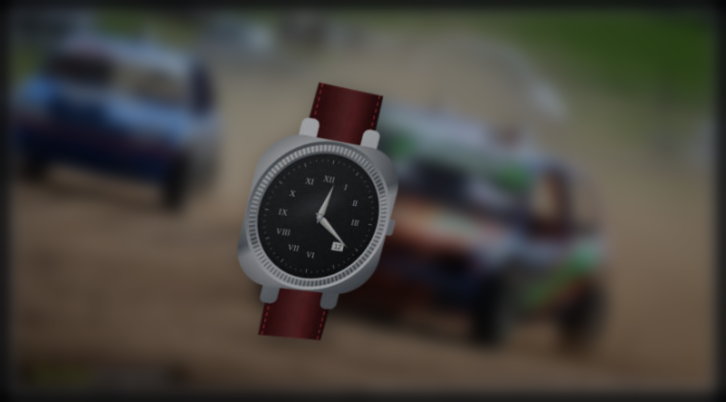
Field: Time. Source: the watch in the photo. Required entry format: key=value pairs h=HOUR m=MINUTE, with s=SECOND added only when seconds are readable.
h=12 m=21
